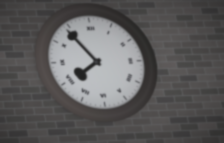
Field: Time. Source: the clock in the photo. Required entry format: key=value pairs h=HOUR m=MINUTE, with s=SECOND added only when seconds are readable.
h=7 m=54
